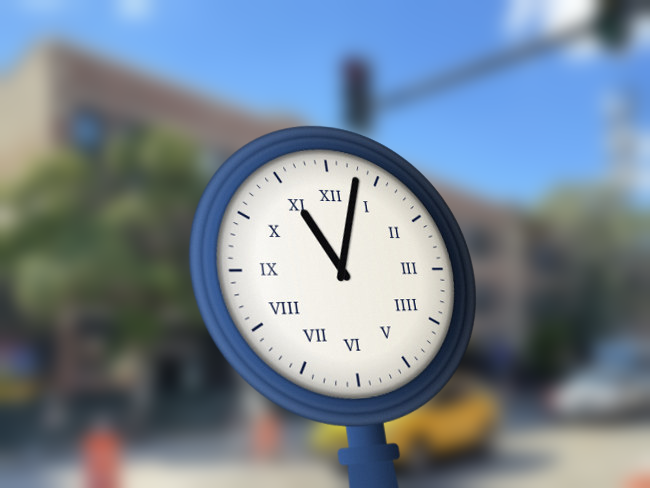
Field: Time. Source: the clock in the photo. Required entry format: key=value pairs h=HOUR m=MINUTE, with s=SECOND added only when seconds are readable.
h=11 m=3
